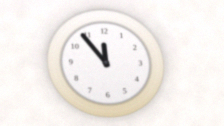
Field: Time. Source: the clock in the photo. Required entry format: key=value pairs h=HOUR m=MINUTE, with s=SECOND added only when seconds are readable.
h=11 m=54
